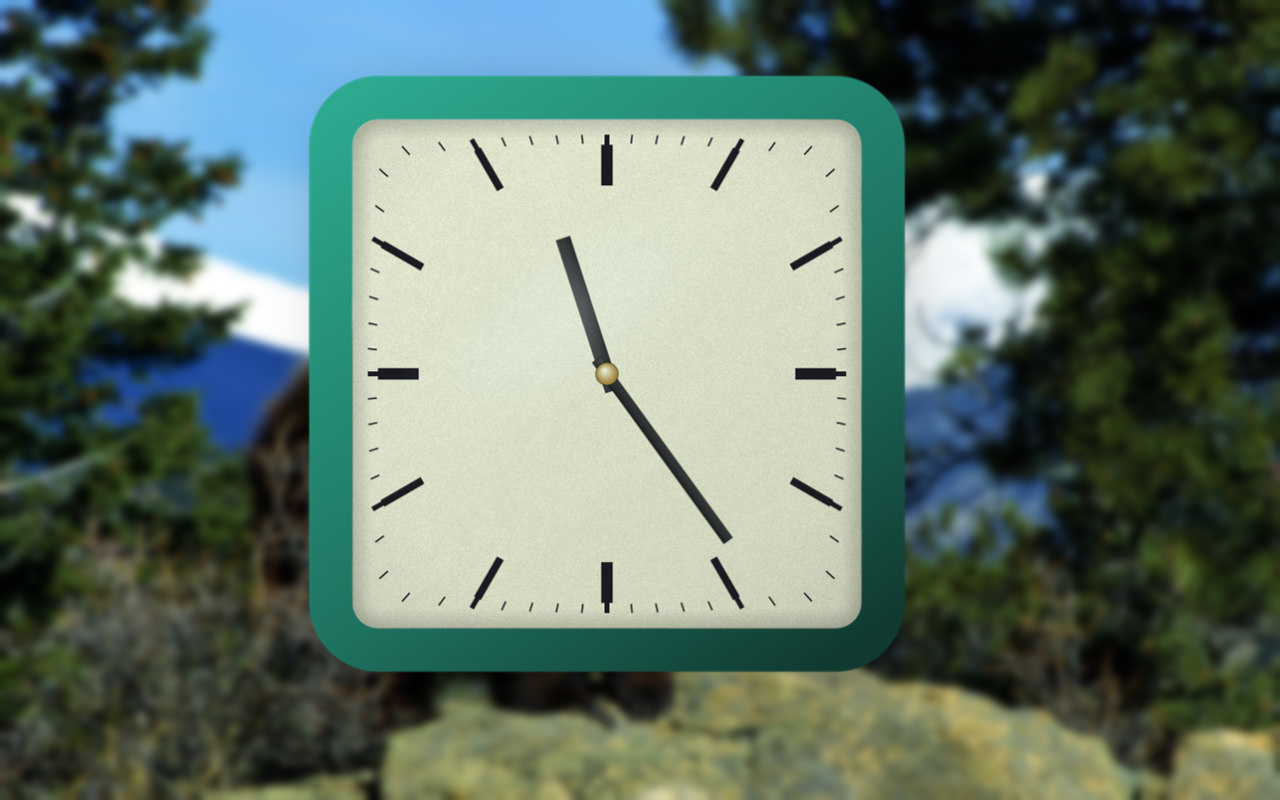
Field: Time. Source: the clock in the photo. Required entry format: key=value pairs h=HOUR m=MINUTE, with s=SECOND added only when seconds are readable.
h=11 m=24
